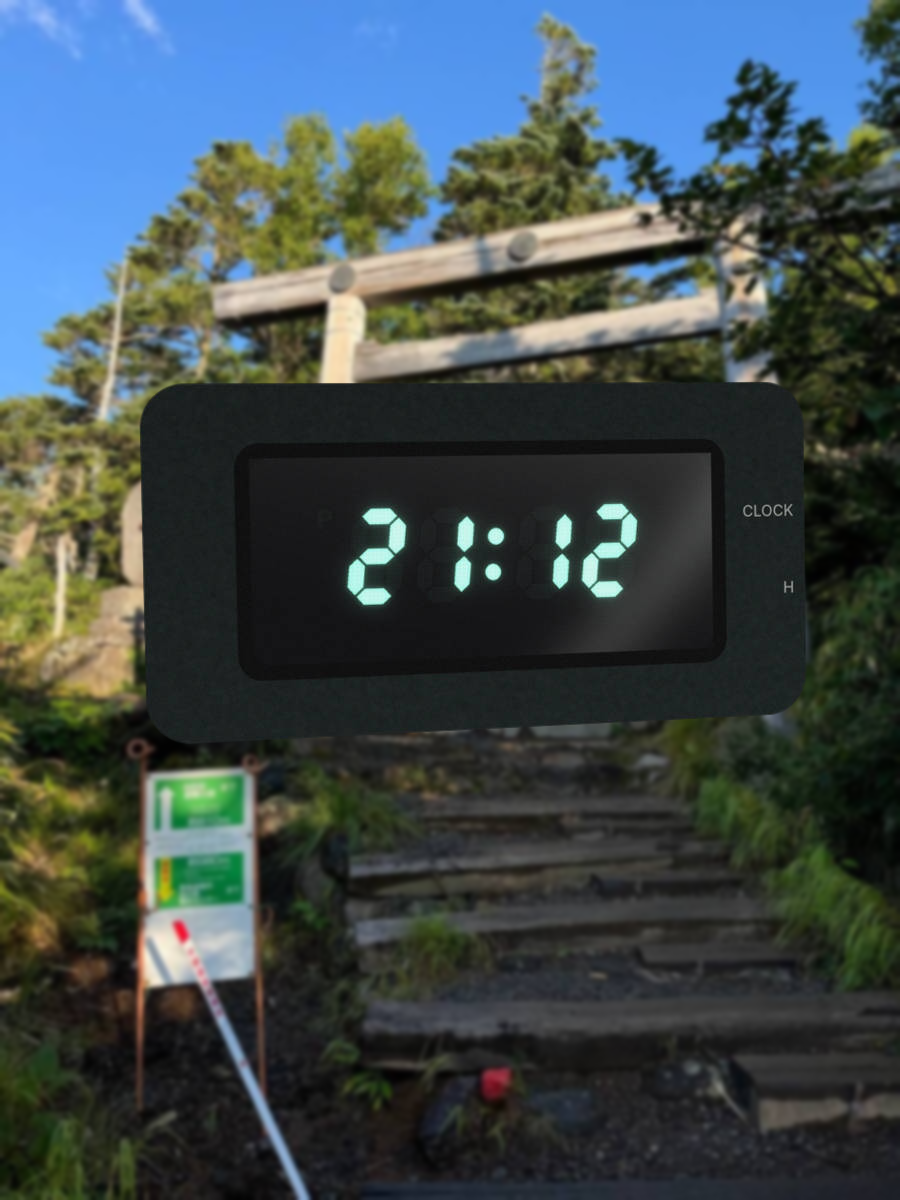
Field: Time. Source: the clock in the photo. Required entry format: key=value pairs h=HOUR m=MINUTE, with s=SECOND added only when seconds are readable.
h=21 m=12
